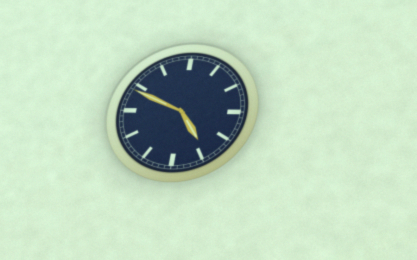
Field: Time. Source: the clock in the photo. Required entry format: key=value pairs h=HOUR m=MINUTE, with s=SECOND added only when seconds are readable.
h=4 m=49
